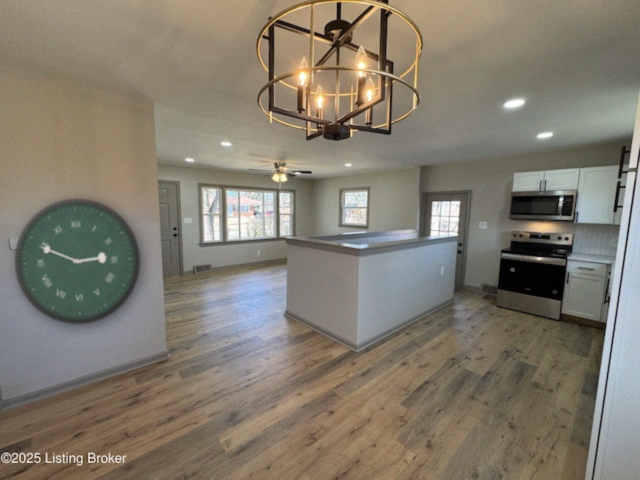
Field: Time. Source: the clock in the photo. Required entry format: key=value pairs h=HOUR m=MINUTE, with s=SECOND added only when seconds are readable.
h=2 m=49
